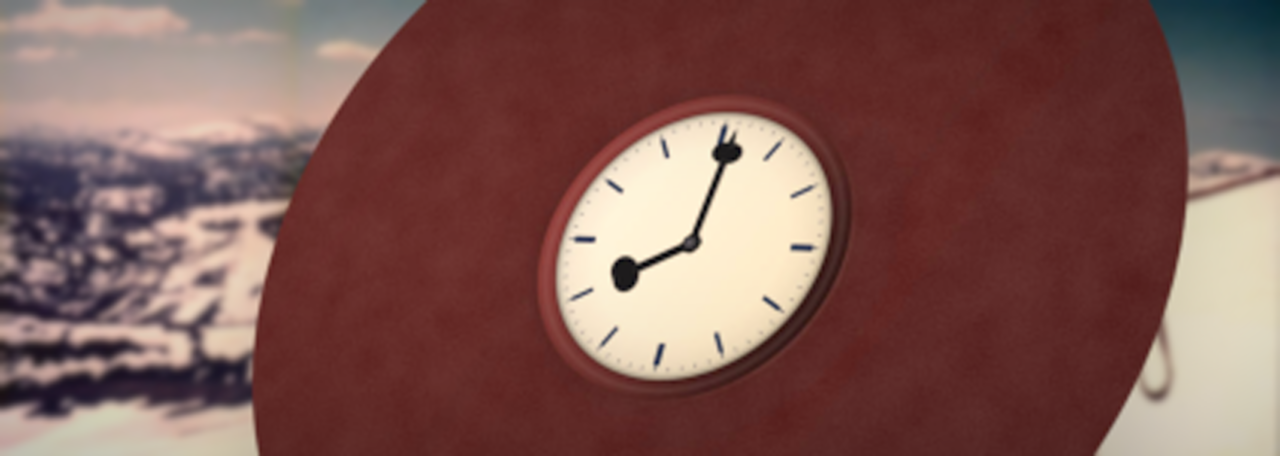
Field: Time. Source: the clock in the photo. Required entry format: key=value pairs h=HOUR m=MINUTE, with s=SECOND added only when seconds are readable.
h=8 m=1
